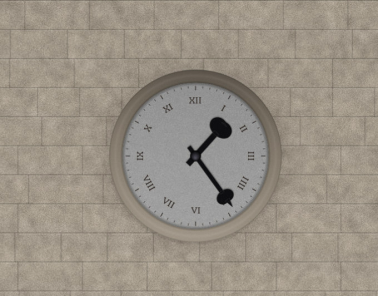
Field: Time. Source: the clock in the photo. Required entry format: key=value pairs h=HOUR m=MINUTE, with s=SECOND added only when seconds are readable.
h=1 m=24
